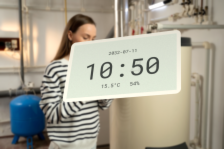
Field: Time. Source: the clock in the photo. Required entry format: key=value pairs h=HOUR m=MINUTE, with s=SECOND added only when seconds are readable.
h=10 m=50
